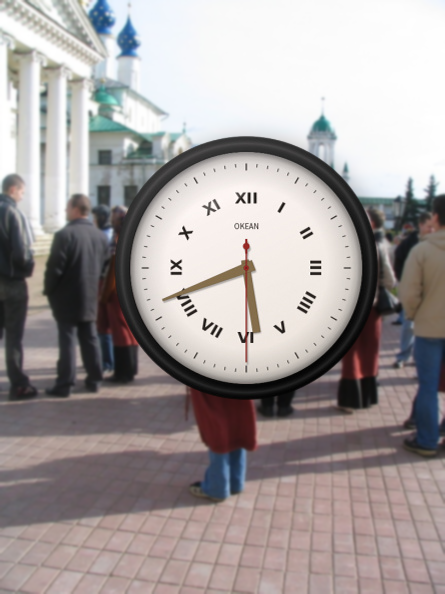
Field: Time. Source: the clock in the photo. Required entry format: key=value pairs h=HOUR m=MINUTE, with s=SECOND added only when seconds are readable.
h=5 m=41 s=30
